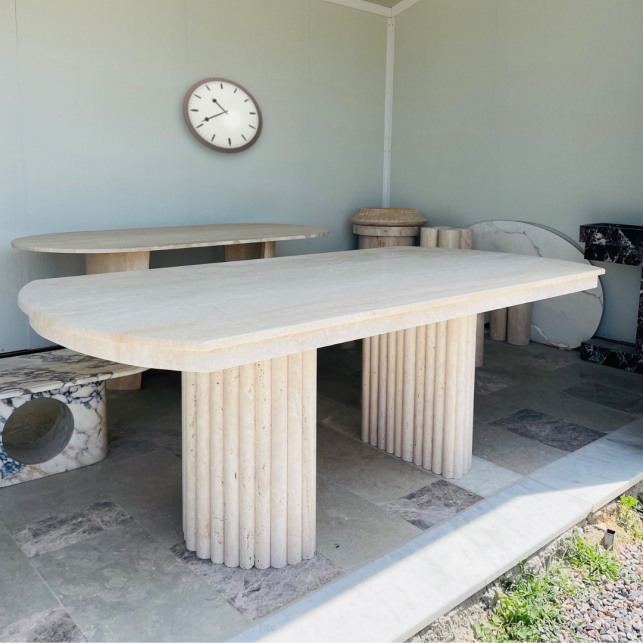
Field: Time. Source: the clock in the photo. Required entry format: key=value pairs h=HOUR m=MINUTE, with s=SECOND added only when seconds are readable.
h=10 m=41
